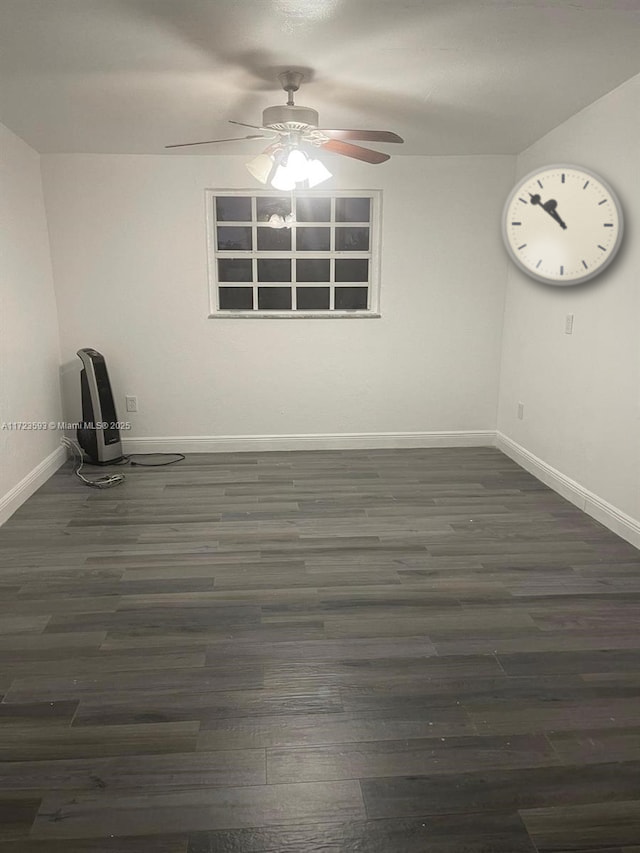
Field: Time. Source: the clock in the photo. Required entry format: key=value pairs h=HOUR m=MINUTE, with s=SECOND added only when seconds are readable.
h=10 m=52
